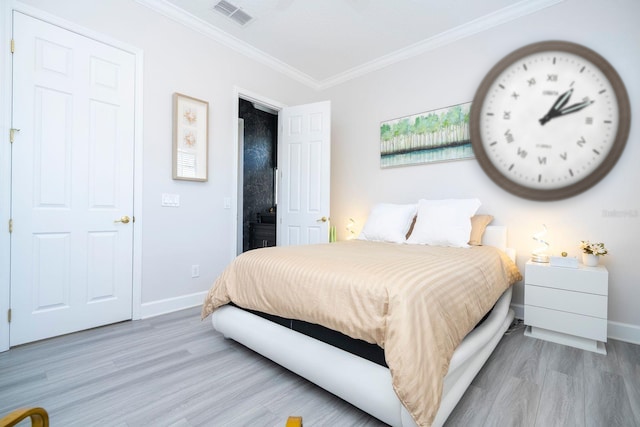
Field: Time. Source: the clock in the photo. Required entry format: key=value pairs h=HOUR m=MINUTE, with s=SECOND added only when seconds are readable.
h=1 m=11
